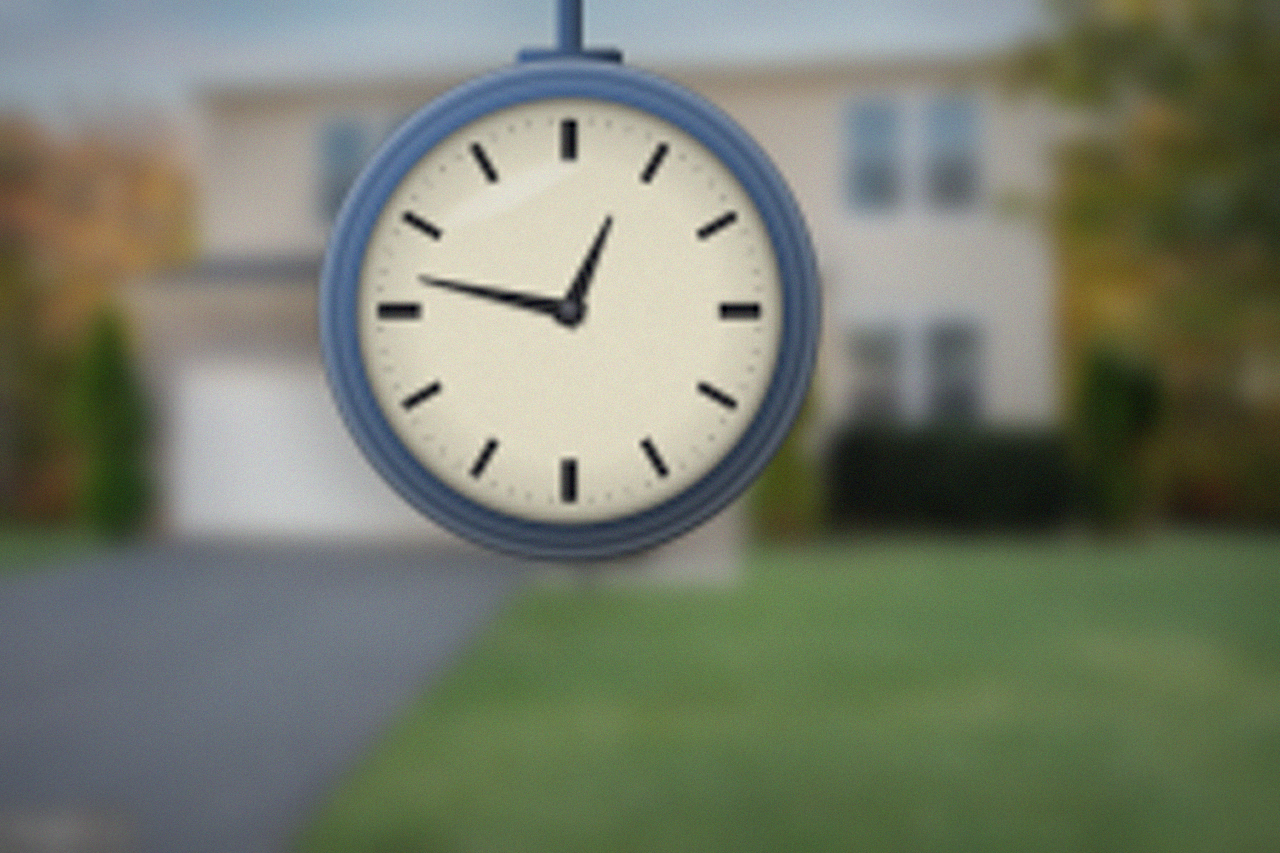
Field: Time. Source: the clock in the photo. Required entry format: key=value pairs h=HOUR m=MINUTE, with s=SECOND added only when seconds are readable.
h=12 m=47
